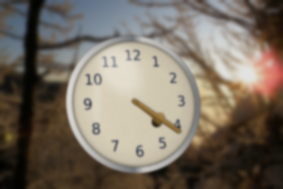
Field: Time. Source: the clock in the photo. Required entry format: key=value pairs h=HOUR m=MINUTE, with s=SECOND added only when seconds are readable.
h=4 m=21
